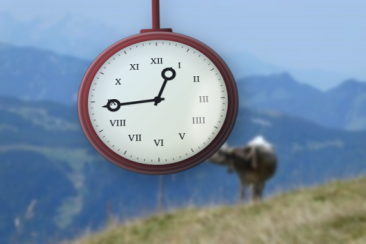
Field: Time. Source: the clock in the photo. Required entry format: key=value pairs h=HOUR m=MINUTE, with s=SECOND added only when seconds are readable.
h=12 m=44
